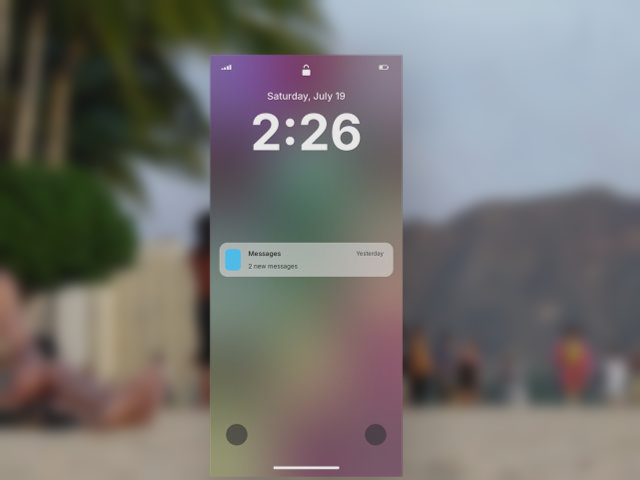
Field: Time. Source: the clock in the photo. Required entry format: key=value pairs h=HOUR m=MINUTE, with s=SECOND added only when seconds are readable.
h=2 m=26
